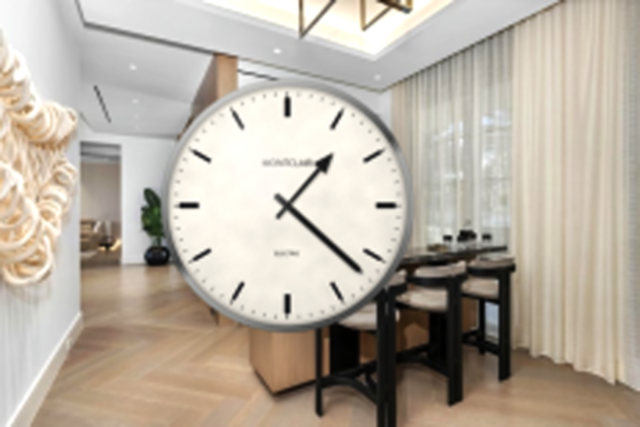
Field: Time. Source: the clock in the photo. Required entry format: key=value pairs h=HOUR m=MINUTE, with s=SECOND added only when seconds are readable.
h=1 m=22
